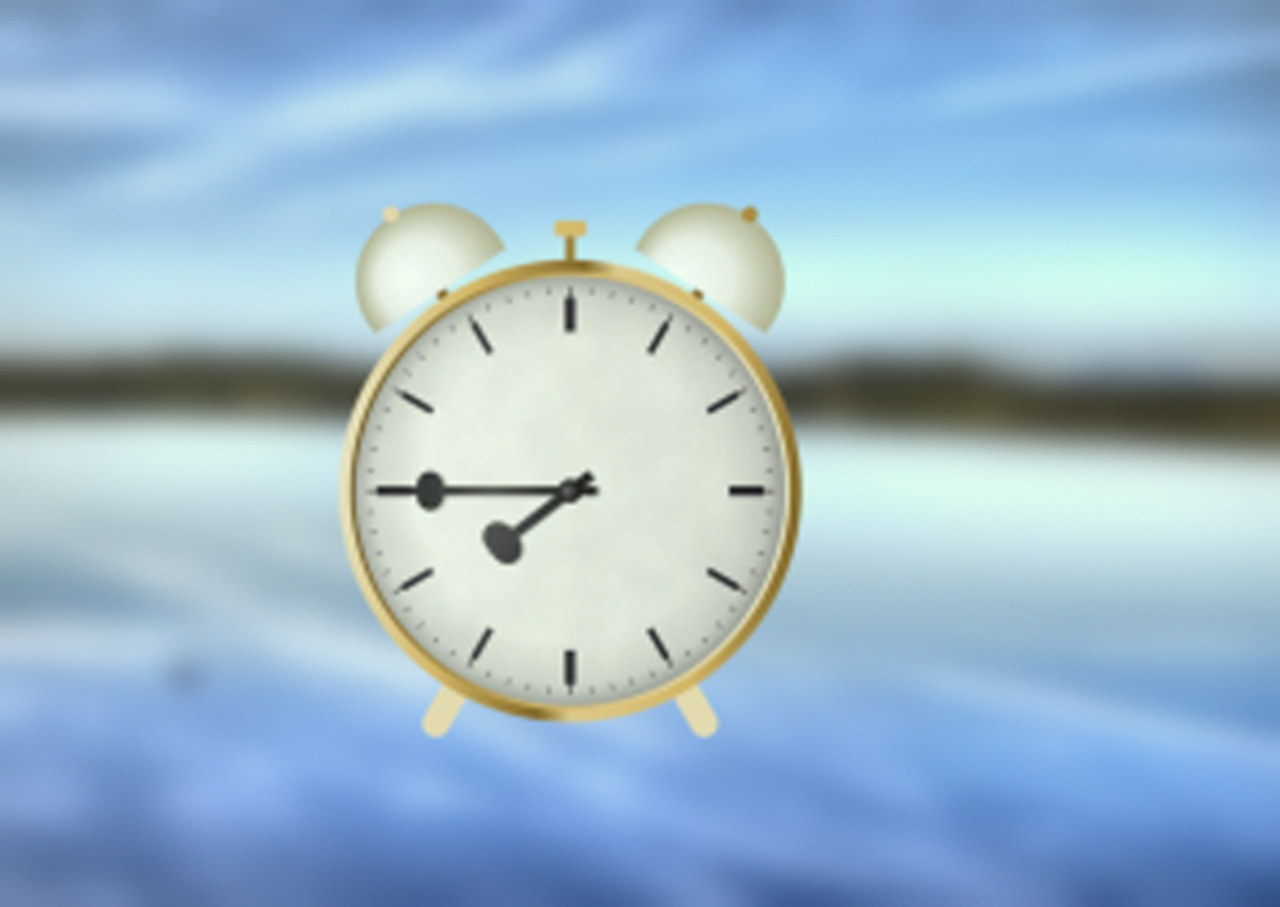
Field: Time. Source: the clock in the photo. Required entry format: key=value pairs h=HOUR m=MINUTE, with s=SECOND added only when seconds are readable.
h=7 m=45
